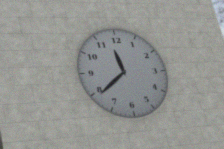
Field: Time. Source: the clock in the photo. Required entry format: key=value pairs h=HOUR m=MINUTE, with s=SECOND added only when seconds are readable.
h=11 m=39
